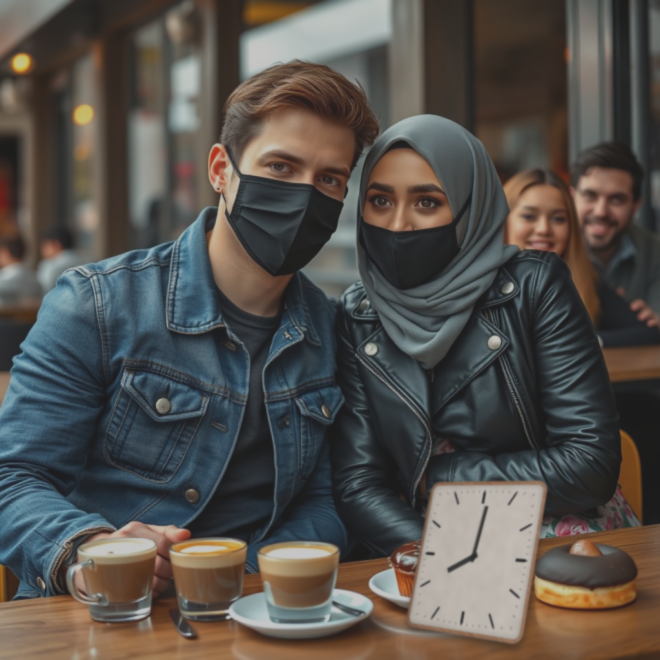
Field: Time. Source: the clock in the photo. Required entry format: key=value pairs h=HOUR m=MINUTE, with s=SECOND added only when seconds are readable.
h=8 m=1
